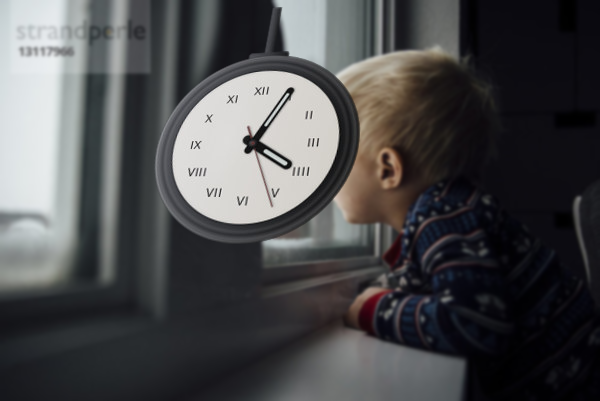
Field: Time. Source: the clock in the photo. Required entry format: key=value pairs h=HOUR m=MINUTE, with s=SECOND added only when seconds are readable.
h=4 m=4 s=26
